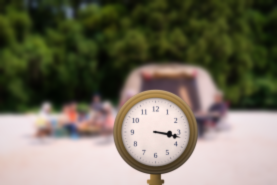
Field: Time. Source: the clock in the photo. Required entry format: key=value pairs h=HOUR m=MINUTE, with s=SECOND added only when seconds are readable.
h=3 m=17
